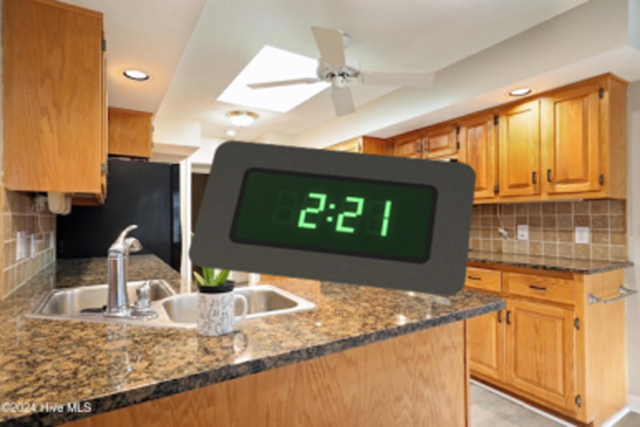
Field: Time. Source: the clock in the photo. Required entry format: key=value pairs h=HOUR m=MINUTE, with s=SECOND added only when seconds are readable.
h=2 m=21
